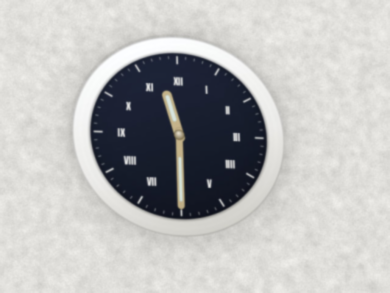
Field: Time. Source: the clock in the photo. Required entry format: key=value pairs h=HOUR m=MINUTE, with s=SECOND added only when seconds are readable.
h=11 m=30
